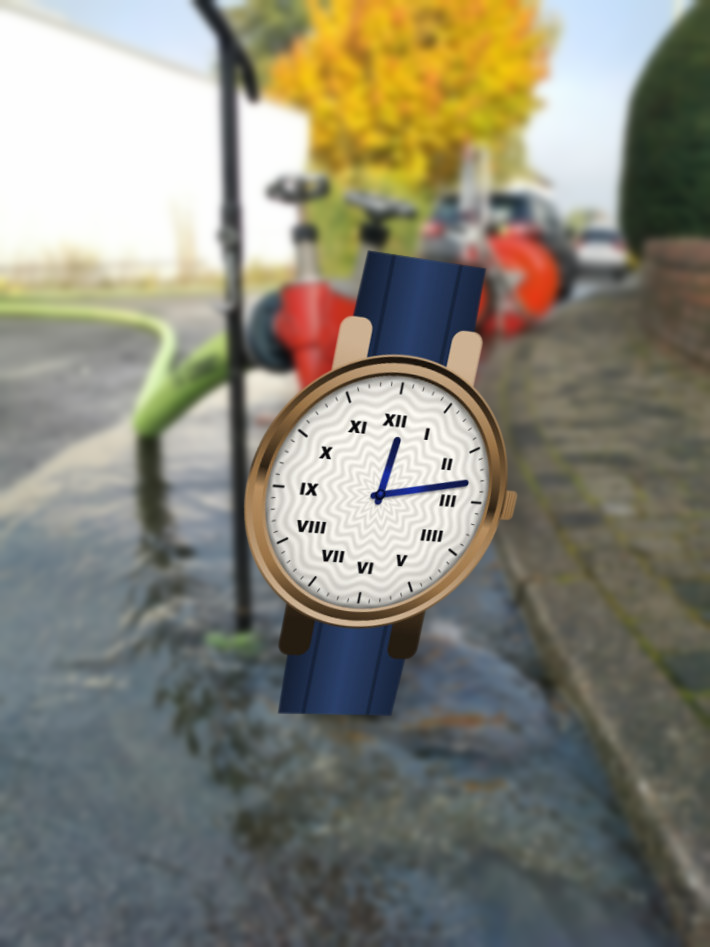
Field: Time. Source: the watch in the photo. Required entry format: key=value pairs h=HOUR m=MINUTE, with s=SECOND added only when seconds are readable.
h=12 m=13
